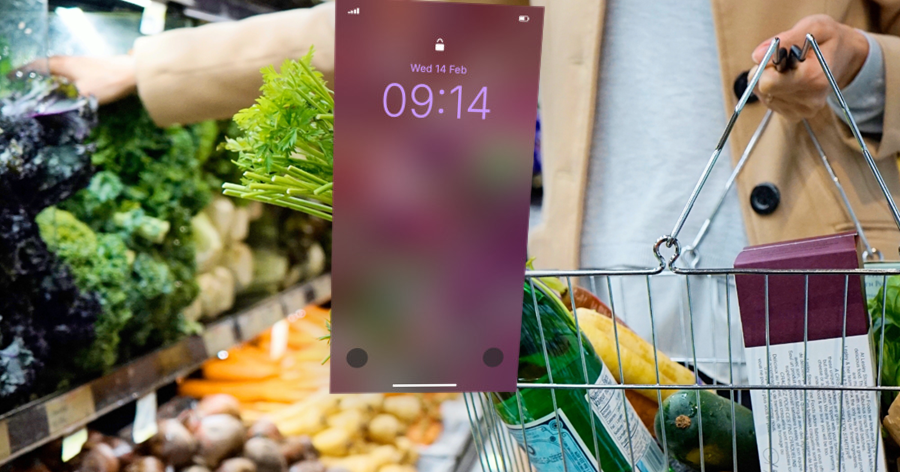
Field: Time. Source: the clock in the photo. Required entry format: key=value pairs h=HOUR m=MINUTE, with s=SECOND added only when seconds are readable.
h=9 m=14
